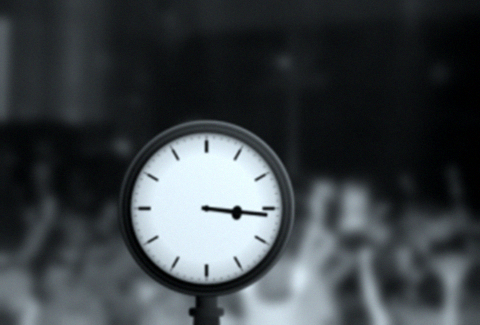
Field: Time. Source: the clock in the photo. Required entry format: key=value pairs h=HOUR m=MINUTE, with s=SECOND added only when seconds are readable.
h=3 m=16
